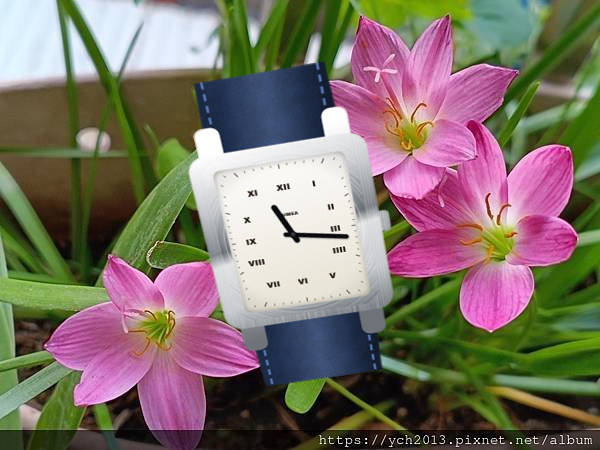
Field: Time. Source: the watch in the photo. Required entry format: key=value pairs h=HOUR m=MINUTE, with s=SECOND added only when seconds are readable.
h=11 m=17
